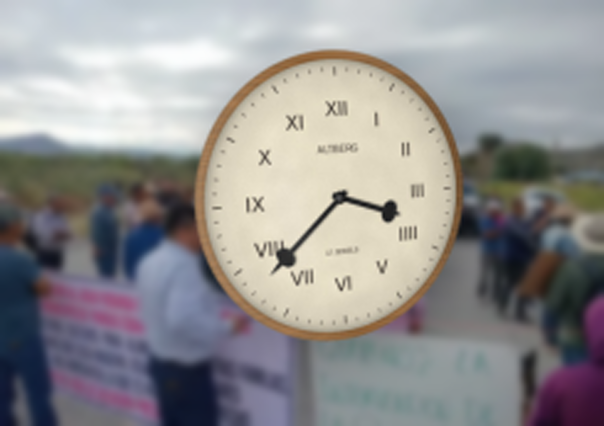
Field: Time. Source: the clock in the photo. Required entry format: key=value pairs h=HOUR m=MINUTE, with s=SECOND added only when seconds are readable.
h=3 m=38
